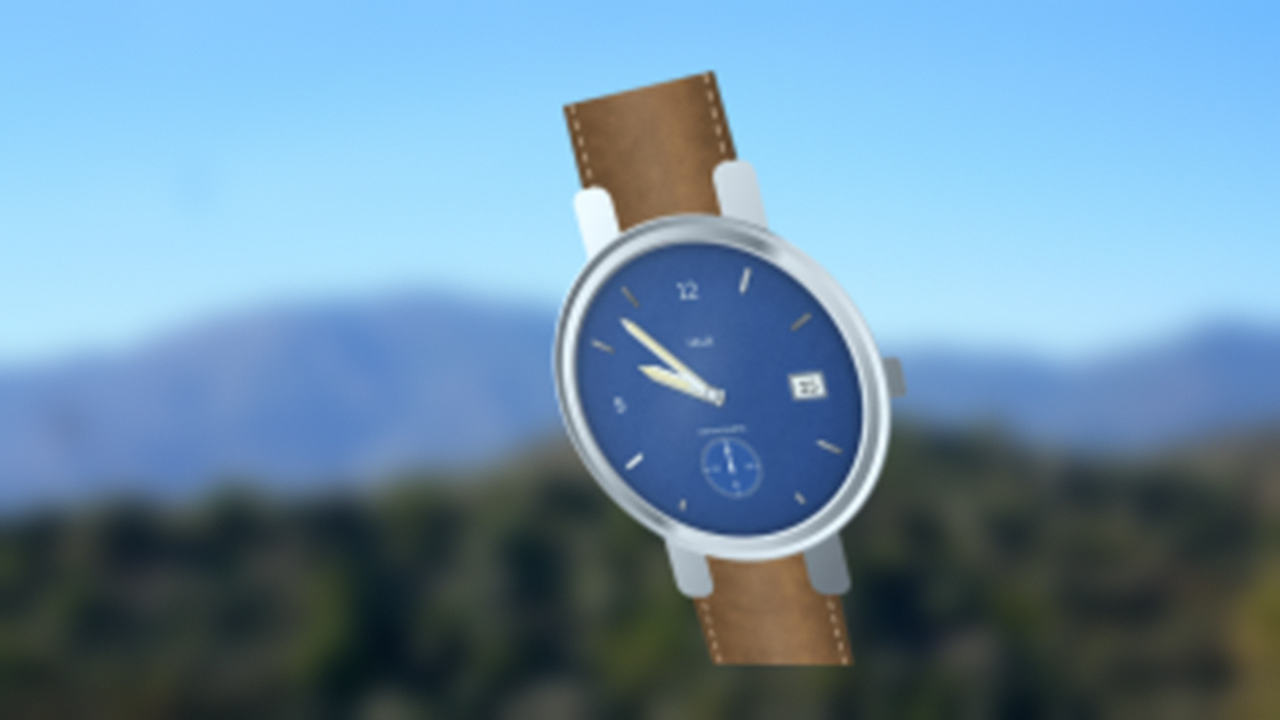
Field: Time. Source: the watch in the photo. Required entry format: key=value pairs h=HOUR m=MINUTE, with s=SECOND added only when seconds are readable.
h=9 m=53
